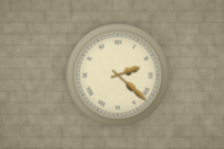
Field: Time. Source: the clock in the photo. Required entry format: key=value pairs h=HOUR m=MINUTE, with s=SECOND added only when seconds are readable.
h=2 m=22
